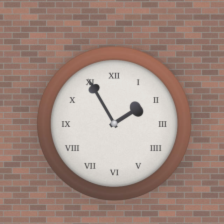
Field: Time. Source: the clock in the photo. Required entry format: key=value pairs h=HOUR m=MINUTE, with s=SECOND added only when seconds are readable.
h=1 m=55
